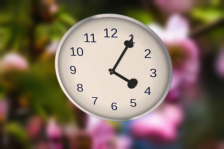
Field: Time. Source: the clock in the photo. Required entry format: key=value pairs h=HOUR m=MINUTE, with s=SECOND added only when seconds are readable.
h=4 m=5
